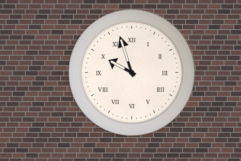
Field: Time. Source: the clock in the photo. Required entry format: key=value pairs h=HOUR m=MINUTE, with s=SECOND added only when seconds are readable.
h=9 m=57
